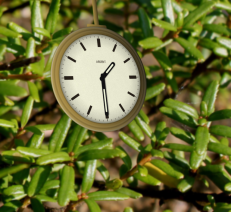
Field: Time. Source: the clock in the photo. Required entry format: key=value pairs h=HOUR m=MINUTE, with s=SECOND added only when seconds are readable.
h=1 m=30
